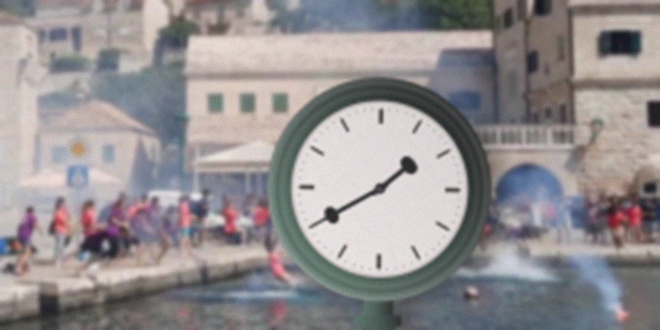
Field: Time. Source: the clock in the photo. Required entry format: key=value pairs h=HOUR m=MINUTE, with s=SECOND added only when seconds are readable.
h=1 m=40
